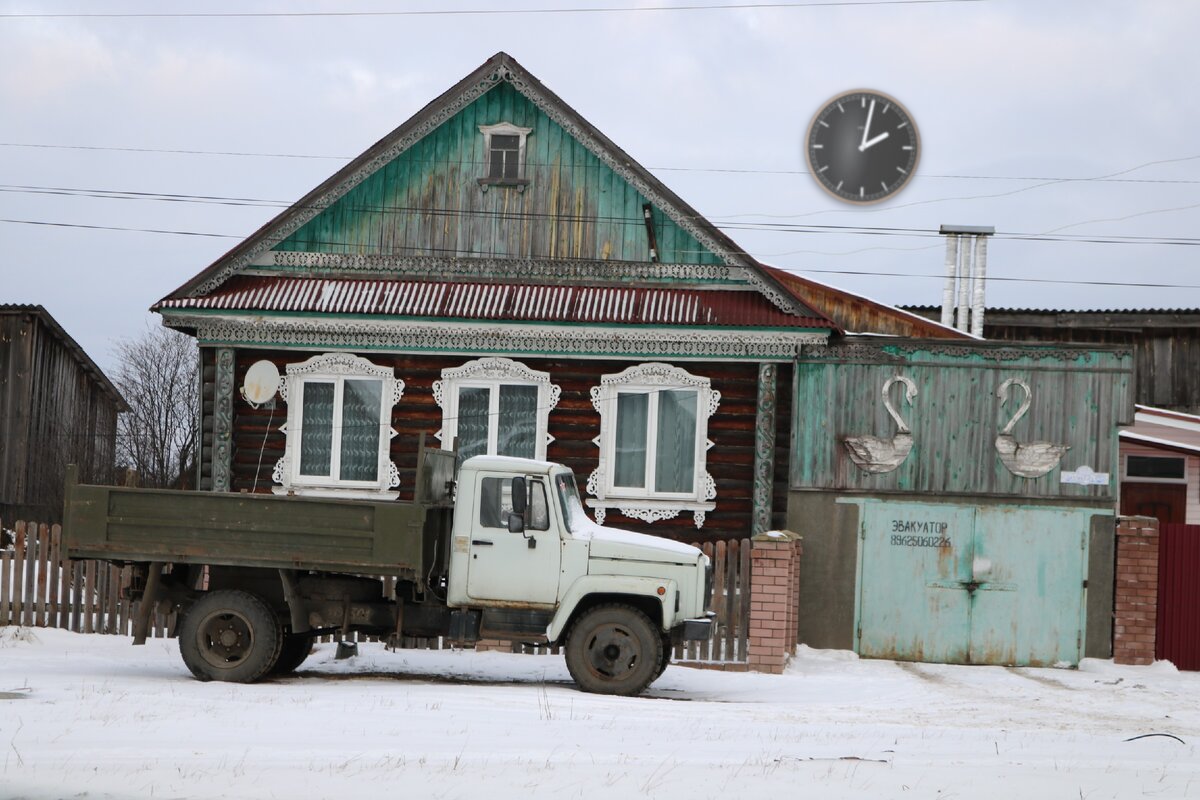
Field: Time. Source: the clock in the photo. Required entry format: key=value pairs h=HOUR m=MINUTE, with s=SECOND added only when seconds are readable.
h=2 m=2
